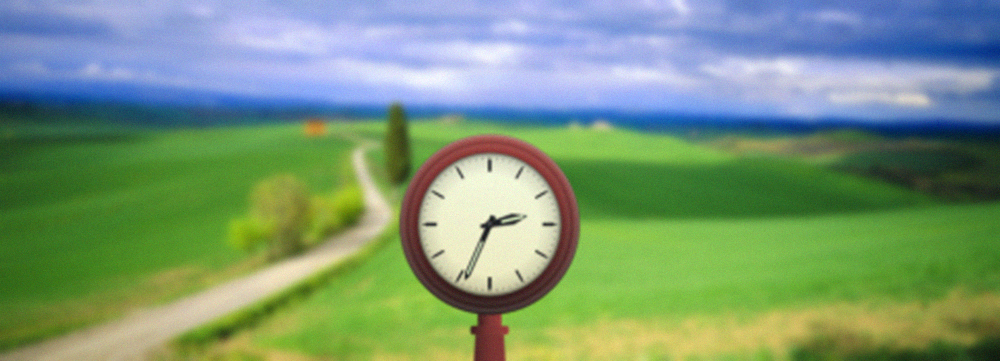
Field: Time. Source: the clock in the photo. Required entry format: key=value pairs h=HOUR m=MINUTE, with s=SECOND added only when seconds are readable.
h=2 m=34
